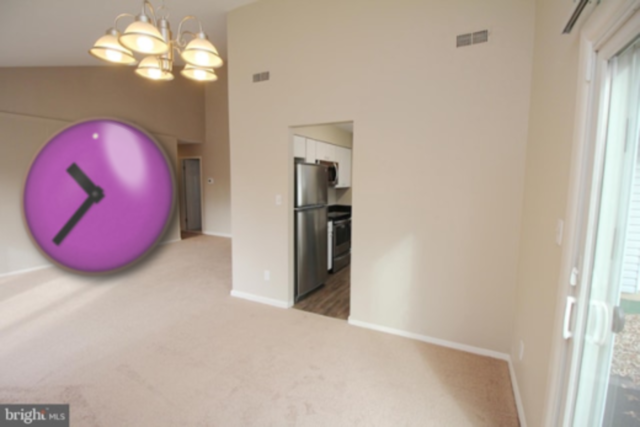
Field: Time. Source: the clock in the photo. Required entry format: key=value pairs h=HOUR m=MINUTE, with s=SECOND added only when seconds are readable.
h=10 m=37
